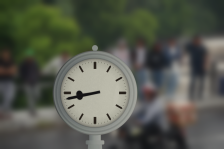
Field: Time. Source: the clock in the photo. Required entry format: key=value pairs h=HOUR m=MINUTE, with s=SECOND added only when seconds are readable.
h=8 m=43
